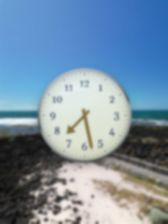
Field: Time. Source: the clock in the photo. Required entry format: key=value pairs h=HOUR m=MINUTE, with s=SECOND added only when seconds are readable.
h=7 m=28
